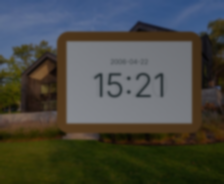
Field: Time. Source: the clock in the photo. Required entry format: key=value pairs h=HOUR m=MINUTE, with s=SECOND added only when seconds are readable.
h=15 m=21
